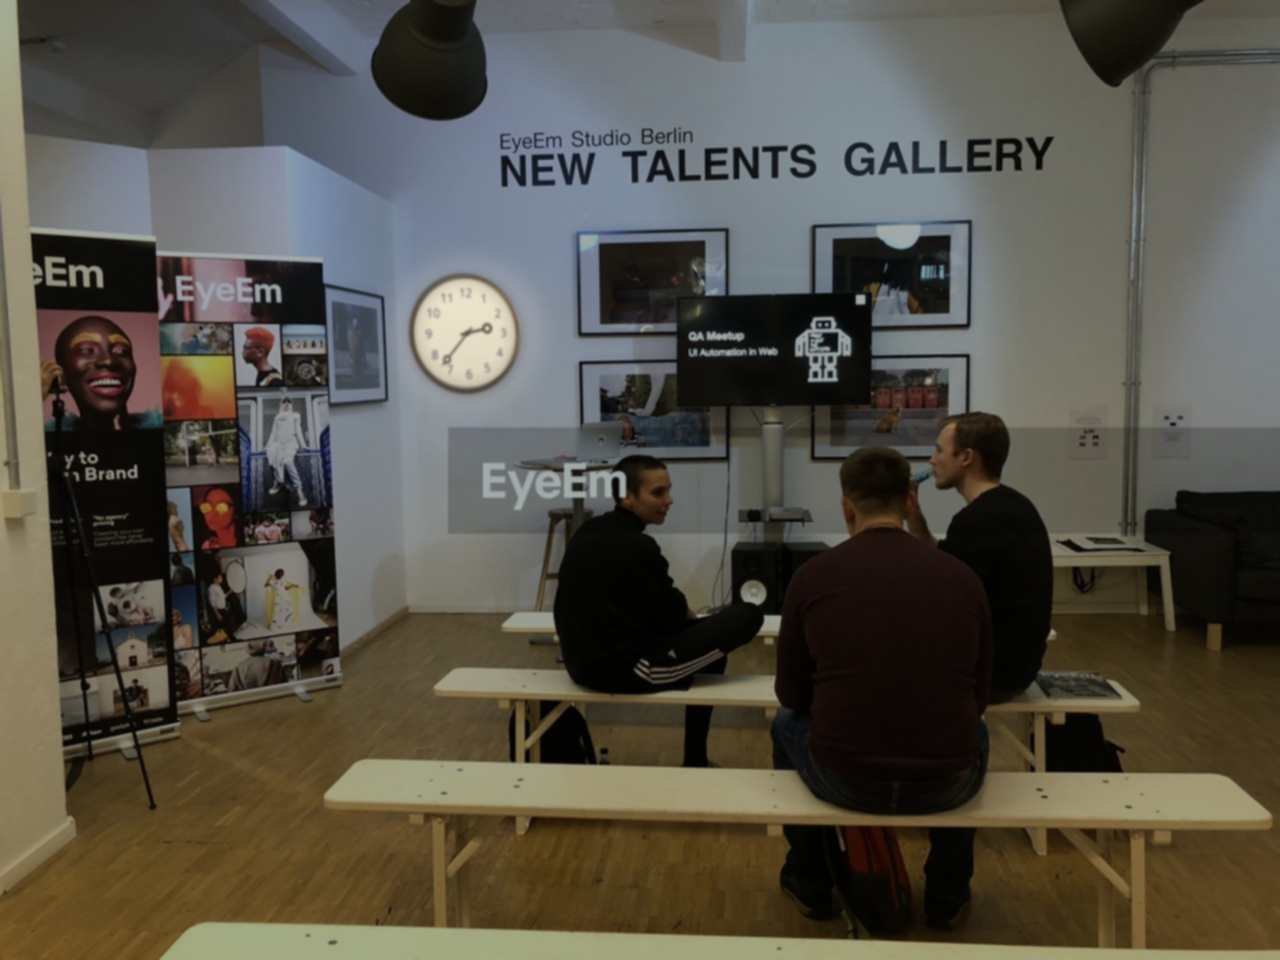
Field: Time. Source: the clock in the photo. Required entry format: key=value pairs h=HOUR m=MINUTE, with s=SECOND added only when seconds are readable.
h=2 m=37
